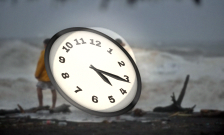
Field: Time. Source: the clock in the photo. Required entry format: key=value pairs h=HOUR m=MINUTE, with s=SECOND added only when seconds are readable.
h=4 m=16
